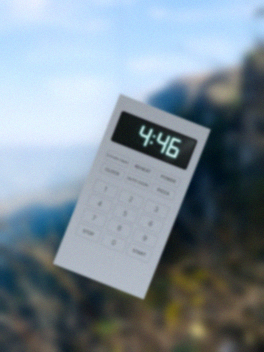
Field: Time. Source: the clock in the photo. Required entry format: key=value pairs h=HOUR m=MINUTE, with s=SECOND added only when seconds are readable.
h=4 m=46
